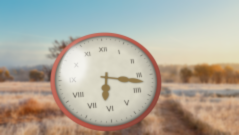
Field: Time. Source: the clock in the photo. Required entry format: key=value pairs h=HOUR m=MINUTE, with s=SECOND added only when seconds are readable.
h=6 m=17
